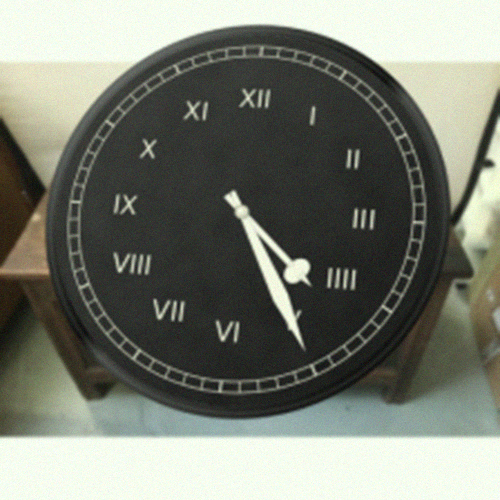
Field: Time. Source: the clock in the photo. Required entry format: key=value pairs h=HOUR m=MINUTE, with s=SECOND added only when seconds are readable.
h=4 m=25
